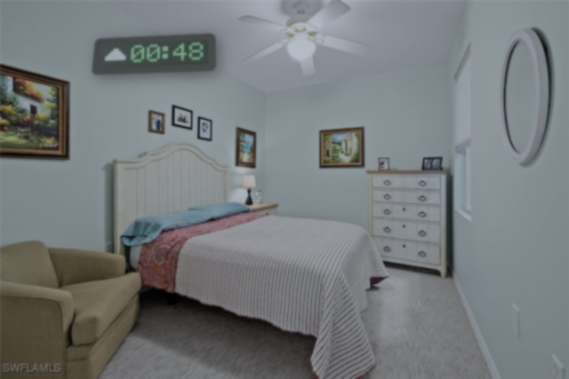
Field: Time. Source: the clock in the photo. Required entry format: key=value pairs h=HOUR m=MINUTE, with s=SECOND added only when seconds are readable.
h=0 m=48
